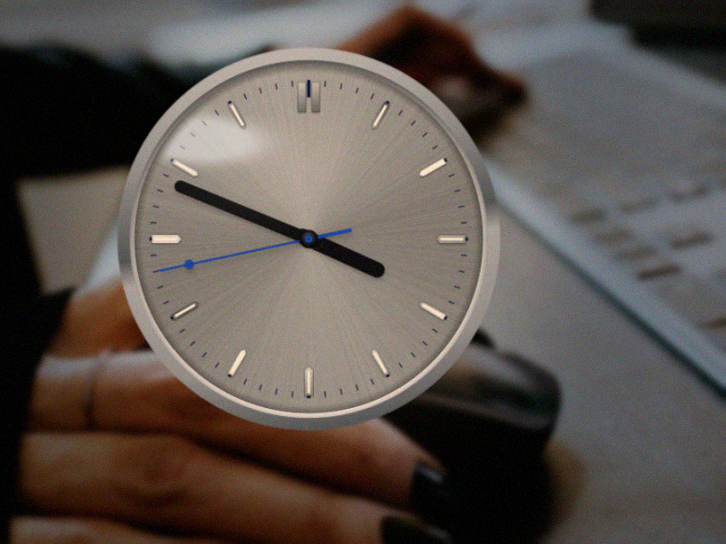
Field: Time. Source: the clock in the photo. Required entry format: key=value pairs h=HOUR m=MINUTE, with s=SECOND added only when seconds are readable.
h=3 m=48 s=43
